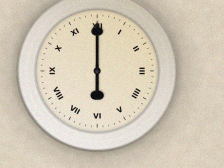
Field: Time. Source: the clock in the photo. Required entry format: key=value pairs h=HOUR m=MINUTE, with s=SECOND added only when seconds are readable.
h=6 m=0
